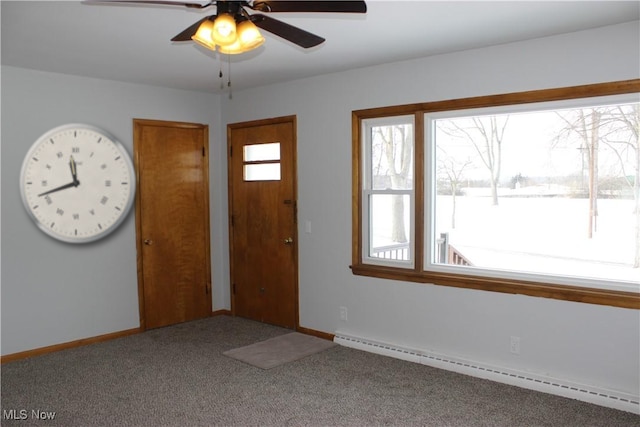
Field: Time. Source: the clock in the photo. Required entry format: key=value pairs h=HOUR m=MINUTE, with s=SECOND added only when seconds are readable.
h=11 m=42
